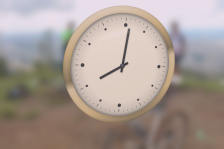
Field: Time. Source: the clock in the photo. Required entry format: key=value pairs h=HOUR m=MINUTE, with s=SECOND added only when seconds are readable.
h=8 m=1
